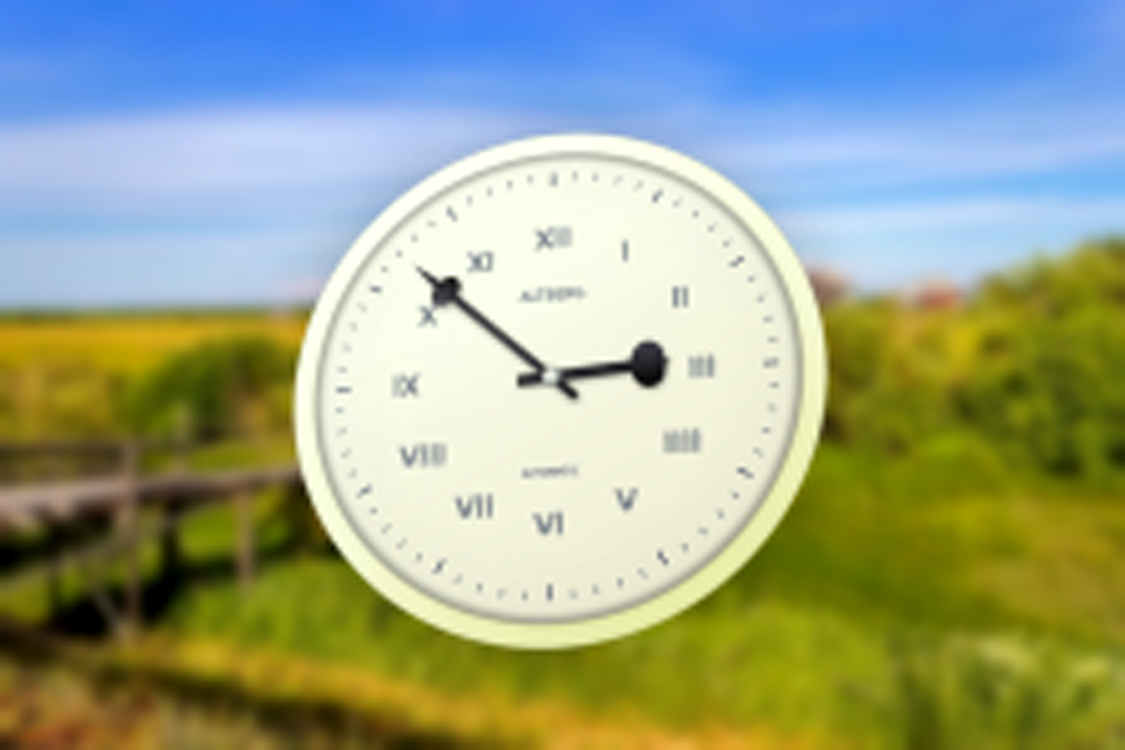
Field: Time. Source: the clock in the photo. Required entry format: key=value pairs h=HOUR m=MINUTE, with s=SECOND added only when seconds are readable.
h=2 m=52
